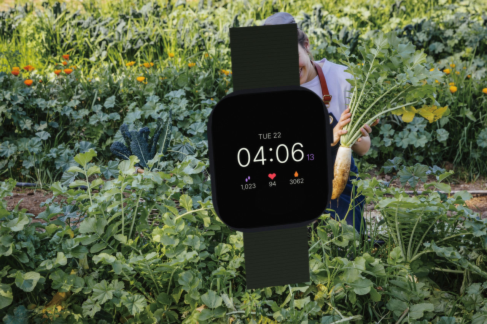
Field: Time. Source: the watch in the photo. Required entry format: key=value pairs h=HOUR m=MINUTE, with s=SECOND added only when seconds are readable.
h=4 m=6
